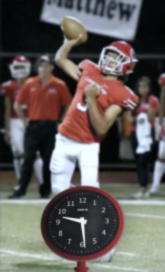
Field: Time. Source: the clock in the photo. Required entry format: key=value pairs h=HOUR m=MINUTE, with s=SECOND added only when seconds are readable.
h=9 m=29
